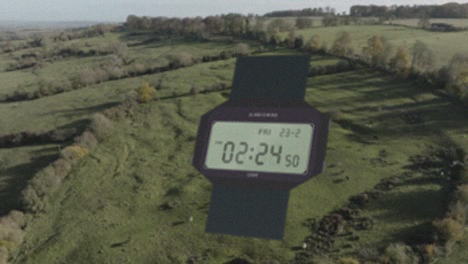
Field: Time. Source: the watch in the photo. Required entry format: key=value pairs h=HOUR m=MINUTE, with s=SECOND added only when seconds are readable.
h=2 m=24 s=50
